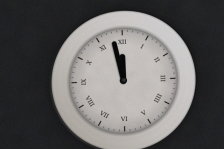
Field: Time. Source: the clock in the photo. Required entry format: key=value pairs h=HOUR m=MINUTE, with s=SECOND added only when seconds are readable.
h=11 m=58
